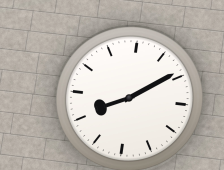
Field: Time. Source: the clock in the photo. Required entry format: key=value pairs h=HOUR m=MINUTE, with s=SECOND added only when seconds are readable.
h=8 m=9
